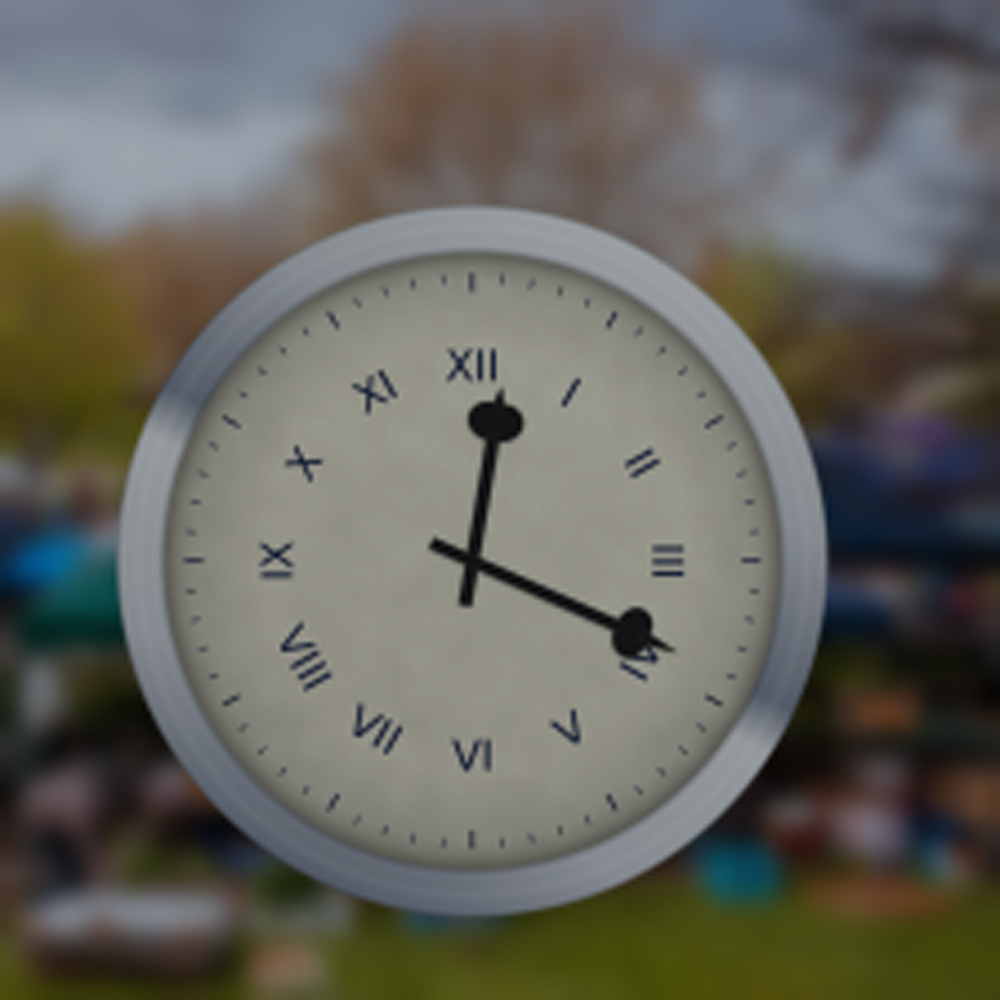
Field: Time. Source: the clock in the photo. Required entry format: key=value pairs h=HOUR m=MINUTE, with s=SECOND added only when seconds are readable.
h=12 m=19
